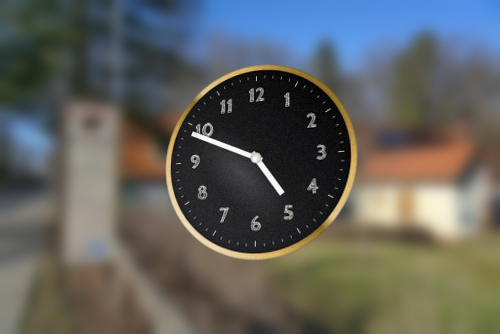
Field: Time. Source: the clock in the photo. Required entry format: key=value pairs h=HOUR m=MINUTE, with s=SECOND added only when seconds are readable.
h=4 m=49
